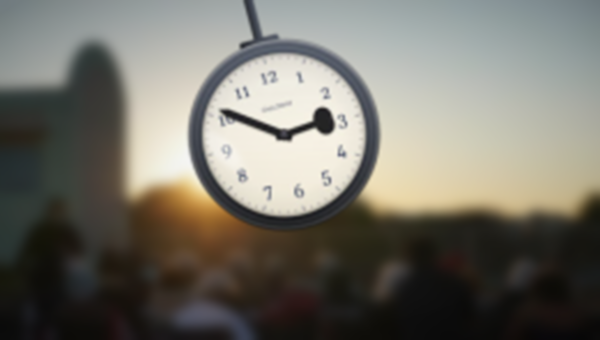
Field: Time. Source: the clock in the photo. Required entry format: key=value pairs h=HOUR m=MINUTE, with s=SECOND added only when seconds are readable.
h=2 m=51
